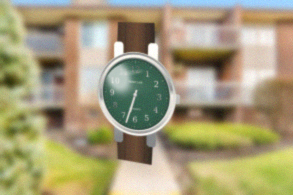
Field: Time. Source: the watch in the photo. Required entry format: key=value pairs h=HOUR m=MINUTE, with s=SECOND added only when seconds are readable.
h=6 m=33
